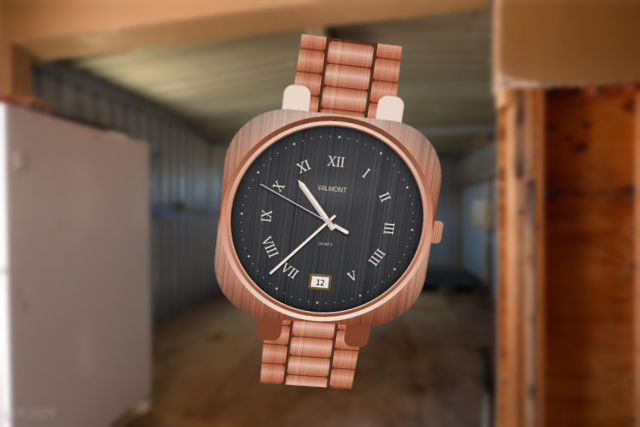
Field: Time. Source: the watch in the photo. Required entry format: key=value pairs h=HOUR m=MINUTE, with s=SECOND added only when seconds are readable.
h=10 m=36 s=49
